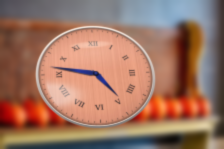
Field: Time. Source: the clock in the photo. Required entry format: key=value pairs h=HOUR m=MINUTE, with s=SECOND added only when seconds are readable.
h=4 m=47
